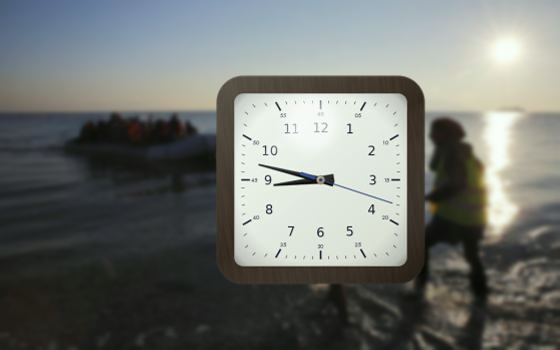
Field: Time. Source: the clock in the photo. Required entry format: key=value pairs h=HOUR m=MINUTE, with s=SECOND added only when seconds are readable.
h=8 m=47 s=18
